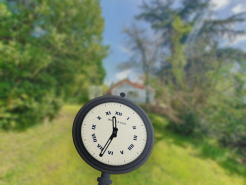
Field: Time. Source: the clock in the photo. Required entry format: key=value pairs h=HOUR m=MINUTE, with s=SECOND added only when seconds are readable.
h=11 m=33
